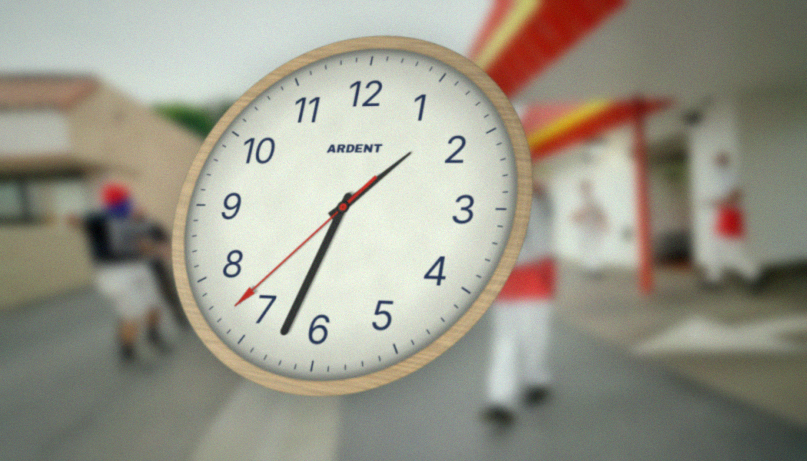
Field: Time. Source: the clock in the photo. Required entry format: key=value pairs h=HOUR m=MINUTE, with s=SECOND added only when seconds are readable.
h=1 m=32 s=37
